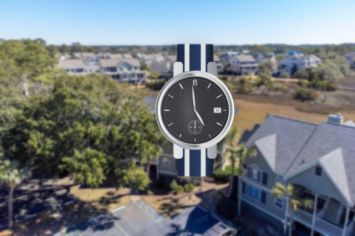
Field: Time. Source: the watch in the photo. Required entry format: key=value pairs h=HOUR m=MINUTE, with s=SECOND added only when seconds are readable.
h=4 m=59
